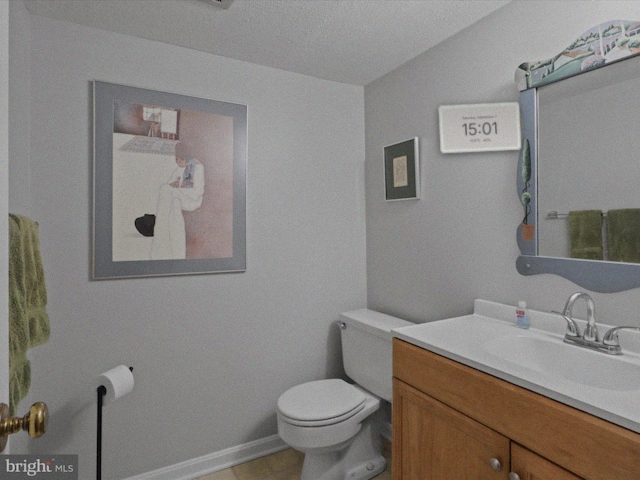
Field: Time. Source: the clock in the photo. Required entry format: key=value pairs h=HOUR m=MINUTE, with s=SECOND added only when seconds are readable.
h=15 m=1
